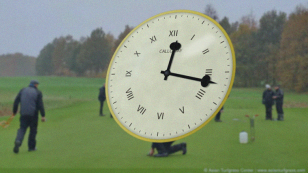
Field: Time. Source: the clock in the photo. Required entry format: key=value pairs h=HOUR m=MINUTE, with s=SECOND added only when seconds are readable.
h=12 m=17
